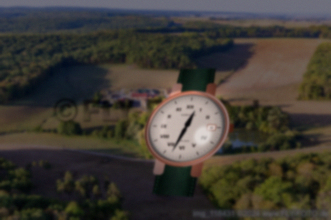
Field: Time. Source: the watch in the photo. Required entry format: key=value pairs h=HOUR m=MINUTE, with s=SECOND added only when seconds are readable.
h=12 m=33
